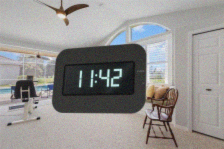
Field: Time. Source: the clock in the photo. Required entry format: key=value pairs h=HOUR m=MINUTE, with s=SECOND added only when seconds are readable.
h=11 m=42
